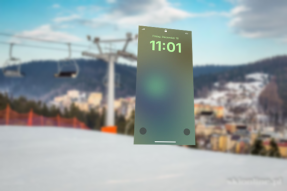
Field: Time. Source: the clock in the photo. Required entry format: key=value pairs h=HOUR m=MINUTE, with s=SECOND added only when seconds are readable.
h=11 m=1
